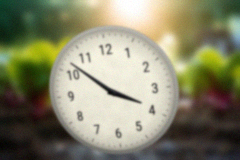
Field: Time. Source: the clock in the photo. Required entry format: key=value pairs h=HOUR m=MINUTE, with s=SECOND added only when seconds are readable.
h=3 m=52
